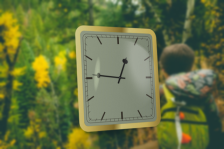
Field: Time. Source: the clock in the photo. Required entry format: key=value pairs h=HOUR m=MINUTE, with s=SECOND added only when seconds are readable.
h=12 m=46
